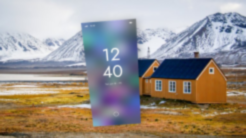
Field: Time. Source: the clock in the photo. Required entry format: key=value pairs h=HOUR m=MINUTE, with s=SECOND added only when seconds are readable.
h=12 m=40
